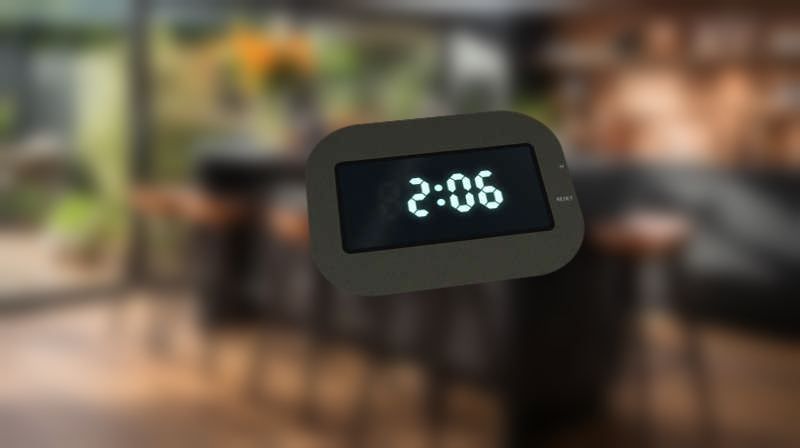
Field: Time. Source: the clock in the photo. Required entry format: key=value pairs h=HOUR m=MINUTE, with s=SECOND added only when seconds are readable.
h=2 m=6
